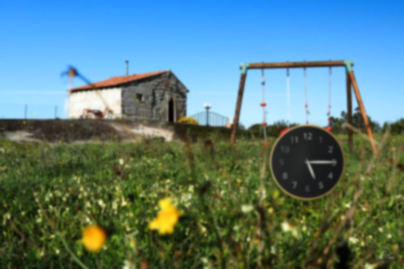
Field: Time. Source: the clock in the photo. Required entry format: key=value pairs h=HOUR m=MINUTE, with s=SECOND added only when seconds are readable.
h=5 m=15
